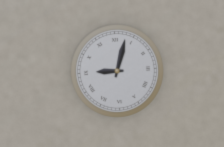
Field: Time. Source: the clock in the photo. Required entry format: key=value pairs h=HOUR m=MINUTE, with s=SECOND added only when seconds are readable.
h=9 m=3
